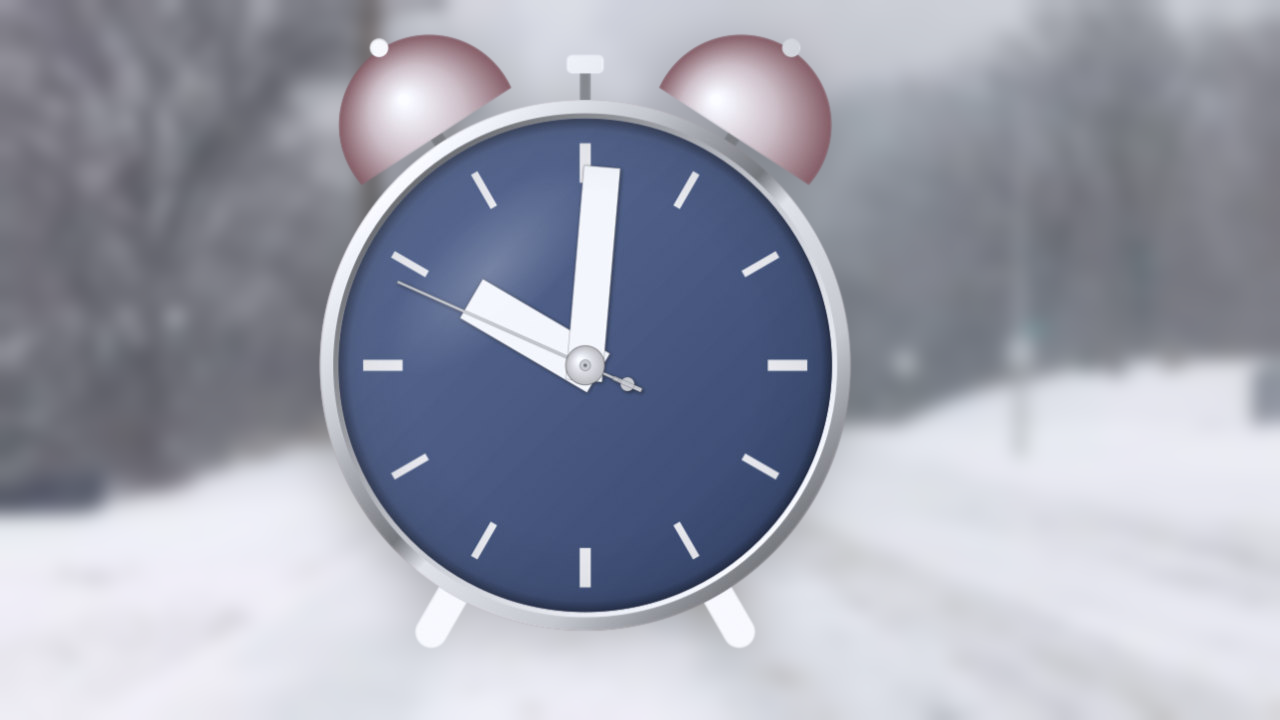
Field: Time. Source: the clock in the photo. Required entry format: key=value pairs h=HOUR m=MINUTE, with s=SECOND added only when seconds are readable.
h=10 m=0 s=49
